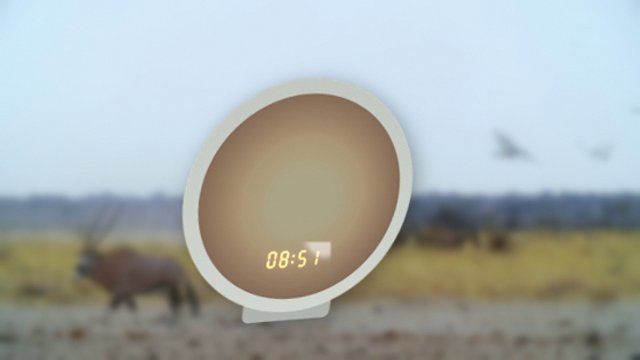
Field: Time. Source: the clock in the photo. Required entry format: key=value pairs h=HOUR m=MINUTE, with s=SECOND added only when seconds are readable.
h=8 m=51
